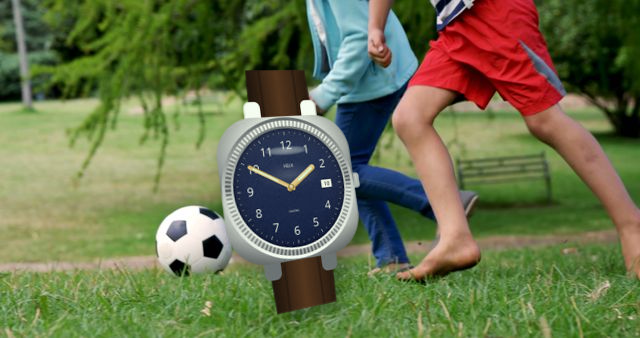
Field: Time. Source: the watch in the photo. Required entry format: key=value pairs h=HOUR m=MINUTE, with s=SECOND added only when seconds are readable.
h=1 m=50
